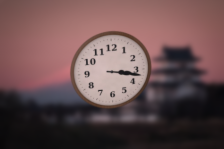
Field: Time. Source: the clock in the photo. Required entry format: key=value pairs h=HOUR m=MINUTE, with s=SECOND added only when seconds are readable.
h=3 m=17
